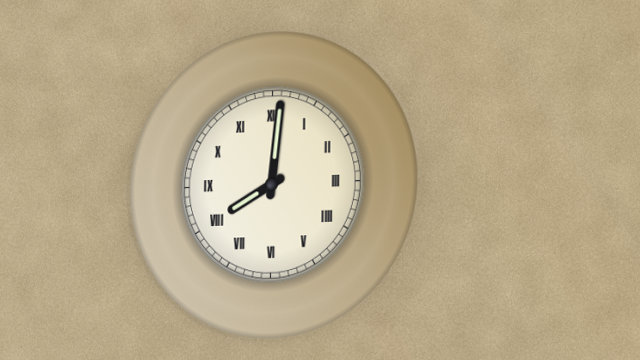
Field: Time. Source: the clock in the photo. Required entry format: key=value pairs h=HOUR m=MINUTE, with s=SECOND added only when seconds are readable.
h=8 m=1
